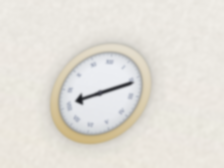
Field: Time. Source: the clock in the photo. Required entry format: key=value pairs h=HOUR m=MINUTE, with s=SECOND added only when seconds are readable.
h=8 m=11
